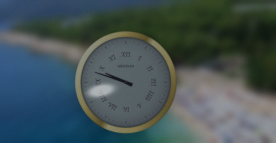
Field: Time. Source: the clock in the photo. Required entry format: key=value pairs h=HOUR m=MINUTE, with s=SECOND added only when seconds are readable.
h=9 m=48
